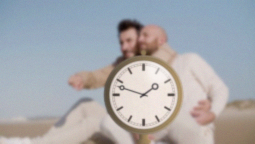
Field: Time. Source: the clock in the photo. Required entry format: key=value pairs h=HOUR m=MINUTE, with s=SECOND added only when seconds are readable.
h=1 m=48
